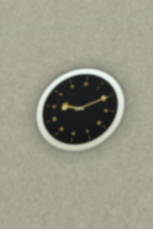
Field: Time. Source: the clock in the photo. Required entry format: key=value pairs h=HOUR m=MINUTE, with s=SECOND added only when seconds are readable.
h=9 m=10
